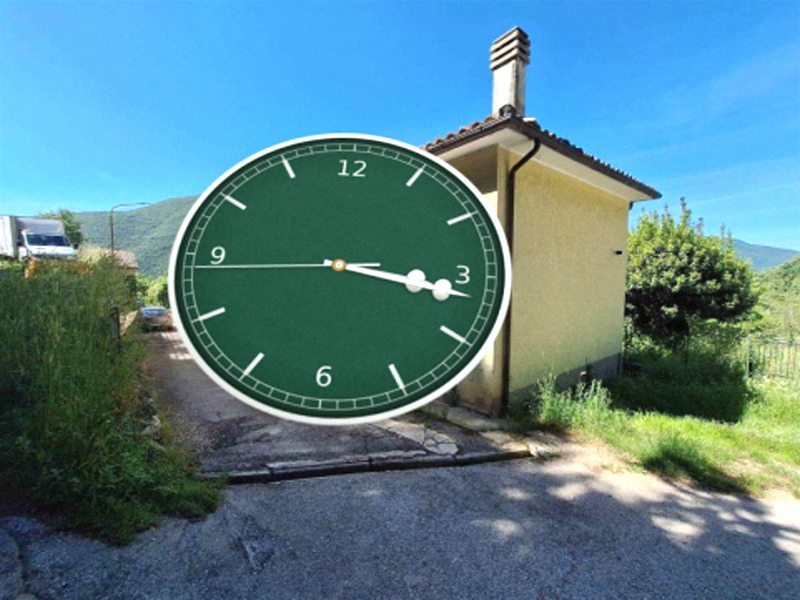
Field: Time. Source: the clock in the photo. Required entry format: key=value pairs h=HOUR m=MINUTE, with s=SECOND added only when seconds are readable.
h=3 m=16 s=44
